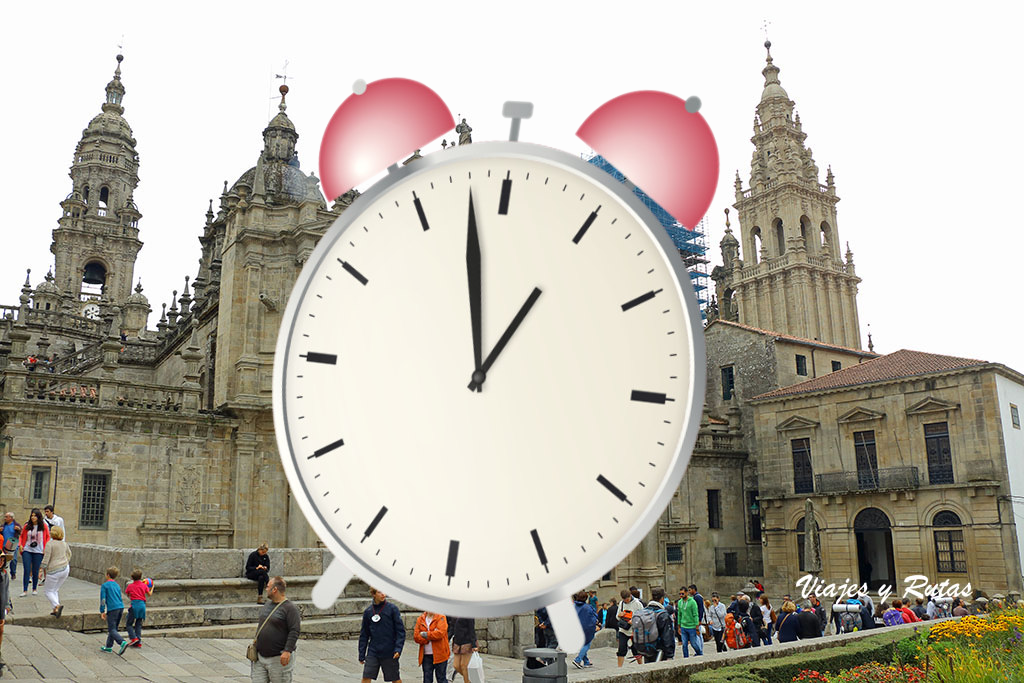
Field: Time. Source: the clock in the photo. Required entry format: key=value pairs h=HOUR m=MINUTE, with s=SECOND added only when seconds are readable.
h=12 m=58
